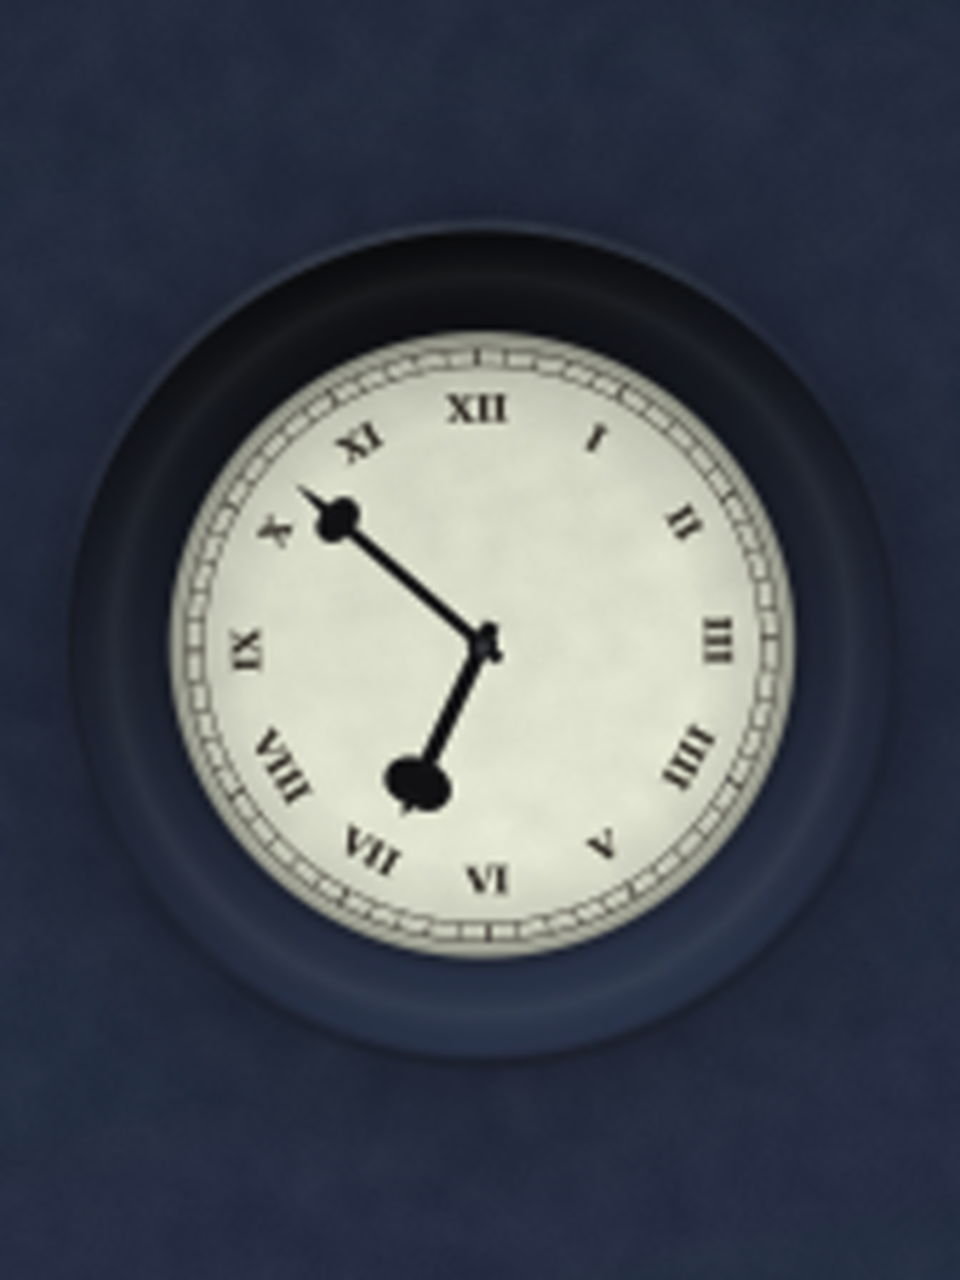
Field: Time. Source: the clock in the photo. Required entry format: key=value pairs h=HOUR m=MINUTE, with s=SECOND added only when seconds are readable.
h=6 m=52
